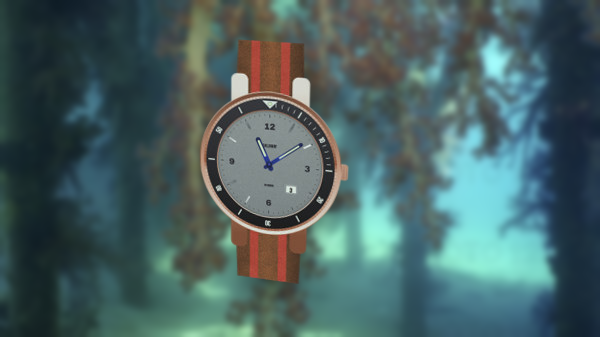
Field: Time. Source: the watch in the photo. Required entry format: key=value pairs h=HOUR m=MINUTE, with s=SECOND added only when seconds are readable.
h=11 m=9
